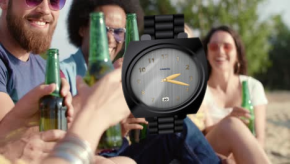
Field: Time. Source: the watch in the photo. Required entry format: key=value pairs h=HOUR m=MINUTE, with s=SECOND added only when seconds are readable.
h=2 m=18
